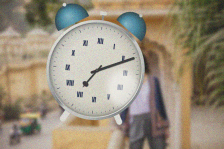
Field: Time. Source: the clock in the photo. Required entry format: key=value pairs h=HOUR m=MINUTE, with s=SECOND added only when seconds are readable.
h=7 m=11
